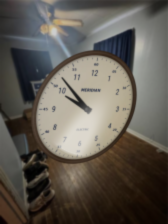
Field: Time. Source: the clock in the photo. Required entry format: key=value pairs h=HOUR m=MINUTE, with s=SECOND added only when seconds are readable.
h=9 m=52
